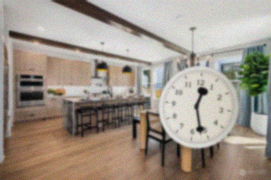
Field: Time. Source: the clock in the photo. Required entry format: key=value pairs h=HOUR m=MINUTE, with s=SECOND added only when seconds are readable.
h=12 m=27
